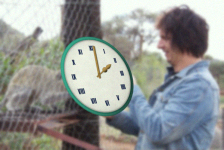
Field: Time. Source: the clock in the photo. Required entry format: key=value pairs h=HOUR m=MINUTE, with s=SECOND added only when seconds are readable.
h=2 m=1
